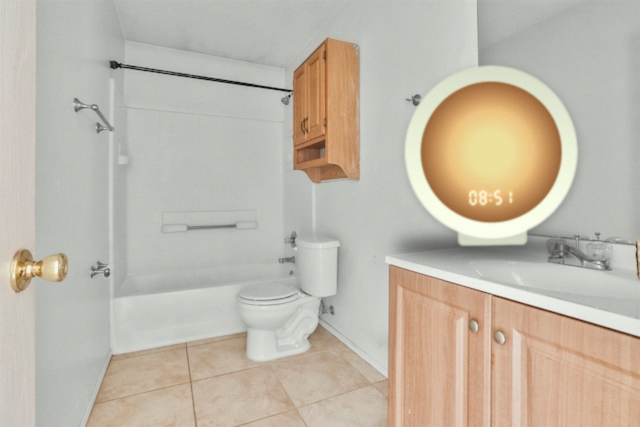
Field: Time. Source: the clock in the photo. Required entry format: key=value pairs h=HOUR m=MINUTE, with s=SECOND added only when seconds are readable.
h=8 m=51
